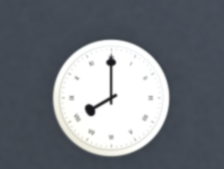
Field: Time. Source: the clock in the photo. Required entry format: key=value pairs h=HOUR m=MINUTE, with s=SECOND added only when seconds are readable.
h=8 m=0
